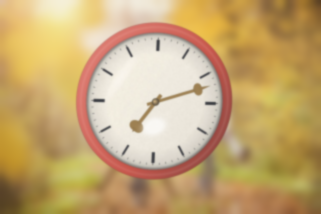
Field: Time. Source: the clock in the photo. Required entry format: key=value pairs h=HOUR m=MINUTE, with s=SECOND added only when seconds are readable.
h=7 m=12
